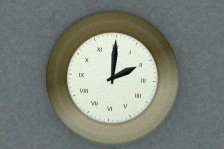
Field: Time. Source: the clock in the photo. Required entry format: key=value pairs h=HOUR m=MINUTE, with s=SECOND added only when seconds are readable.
h=2 m=0
